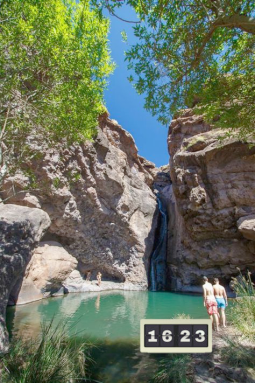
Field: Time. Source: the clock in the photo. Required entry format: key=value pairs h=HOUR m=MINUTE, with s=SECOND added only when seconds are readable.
h=16 m=23
